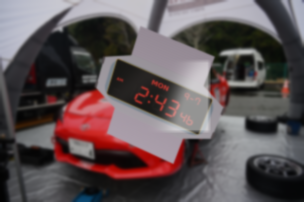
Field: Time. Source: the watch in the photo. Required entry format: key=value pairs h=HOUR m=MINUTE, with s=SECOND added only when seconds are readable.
h=2 m=43 s=46
